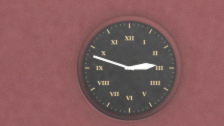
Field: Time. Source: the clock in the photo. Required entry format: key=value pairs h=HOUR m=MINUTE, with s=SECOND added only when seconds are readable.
h=2 m=48
